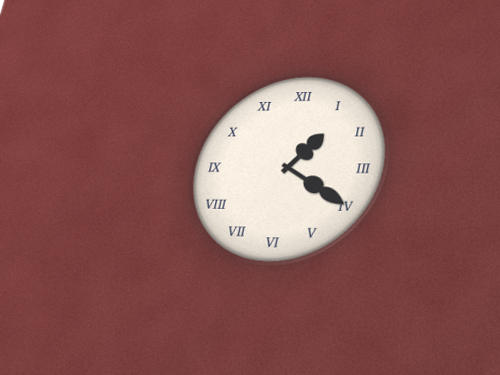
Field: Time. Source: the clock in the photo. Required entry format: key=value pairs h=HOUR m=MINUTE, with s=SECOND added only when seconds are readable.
h=1 m=20
